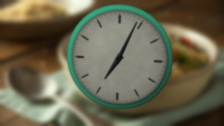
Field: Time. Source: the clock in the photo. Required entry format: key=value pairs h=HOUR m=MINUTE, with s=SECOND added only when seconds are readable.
h=7 m=4
